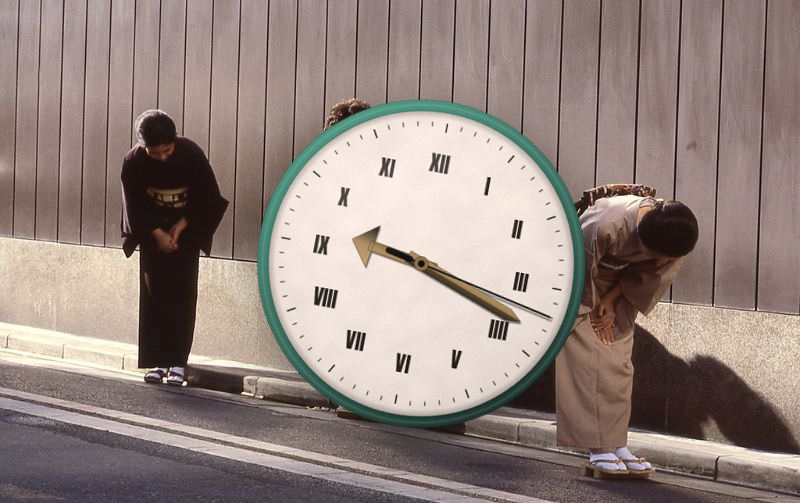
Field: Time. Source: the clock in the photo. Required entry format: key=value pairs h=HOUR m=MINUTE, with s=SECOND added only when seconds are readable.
h=9 m=18 s=17
